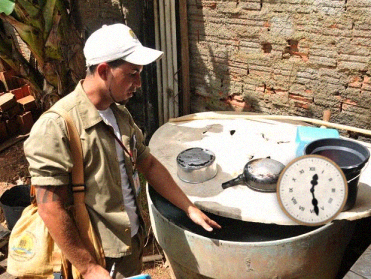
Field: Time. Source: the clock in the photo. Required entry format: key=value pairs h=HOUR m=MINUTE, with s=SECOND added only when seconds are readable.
h=12 m=28
